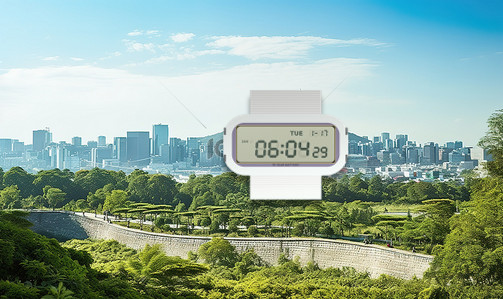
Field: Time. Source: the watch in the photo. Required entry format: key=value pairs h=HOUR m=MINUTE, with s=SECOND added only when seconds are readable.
h=6 m=4 s=29
